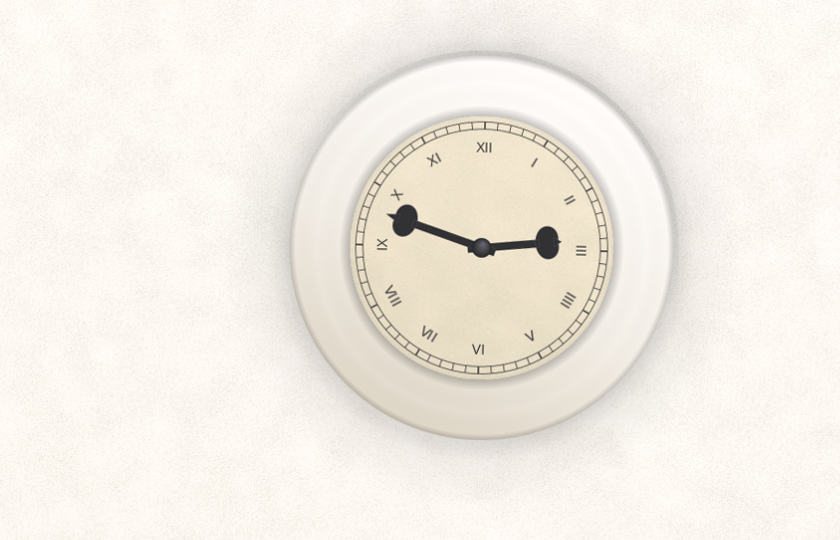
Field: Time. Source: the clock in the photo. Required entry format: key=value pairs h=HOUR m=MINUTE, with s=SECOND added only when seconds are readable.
h=2 m=48
